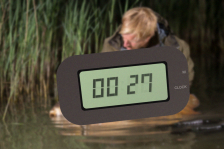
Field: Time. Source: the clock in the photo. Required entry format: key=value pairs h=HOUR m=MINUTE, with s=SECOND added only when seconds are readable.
h=0 m=27
